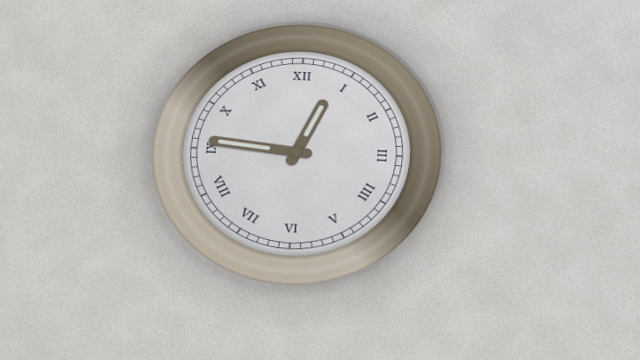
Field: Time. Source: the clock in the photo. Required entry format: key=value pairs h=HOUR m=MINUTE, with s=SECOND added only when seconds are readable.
h=12 m=46
